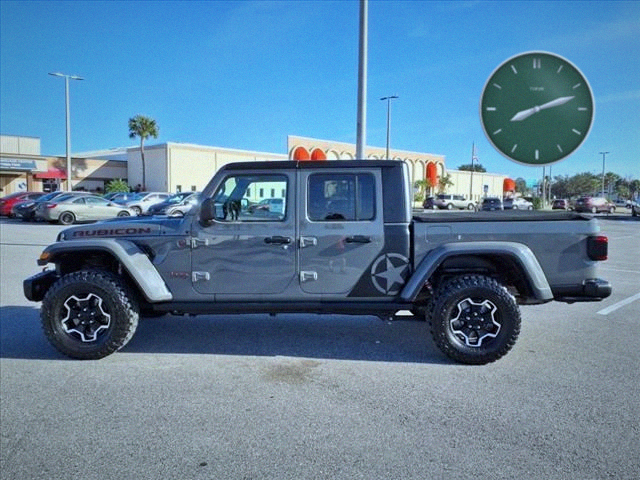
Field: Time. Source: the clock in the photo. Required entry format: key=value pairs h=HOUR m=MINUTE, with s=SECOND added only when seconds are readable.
h=8 m=12
